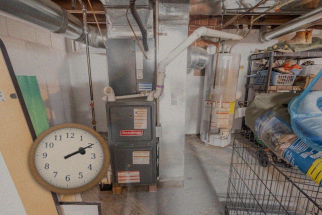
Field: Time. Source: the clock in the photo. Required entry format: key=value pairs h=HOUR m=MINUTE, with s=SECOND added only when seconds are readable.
h=2 m=10
